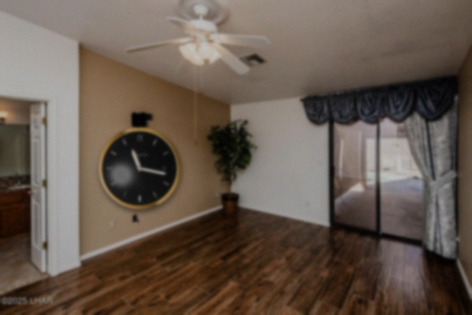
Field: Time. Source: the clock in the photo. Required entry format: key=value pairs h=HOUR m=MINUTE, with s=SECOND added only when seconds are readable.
h=11 m=17
